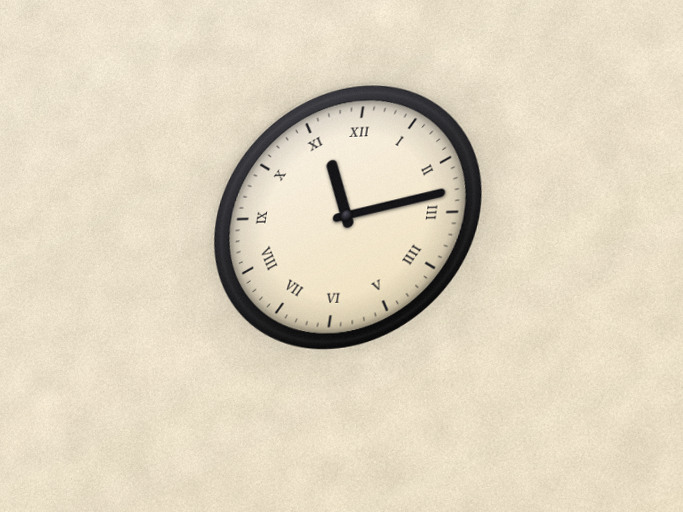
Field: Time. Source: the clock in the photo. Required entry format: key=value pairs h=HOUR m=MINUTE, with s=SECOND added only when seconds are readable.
h=11 m=13
